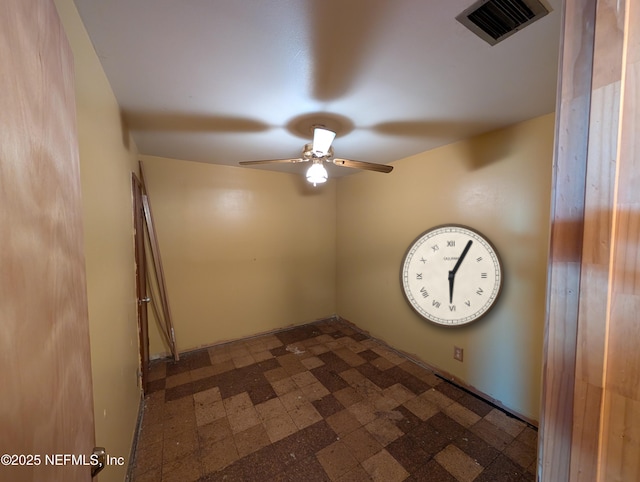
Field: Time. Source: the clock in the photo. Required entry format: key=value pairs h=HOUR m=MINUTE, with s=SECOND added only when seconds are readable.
h=6 m=5
